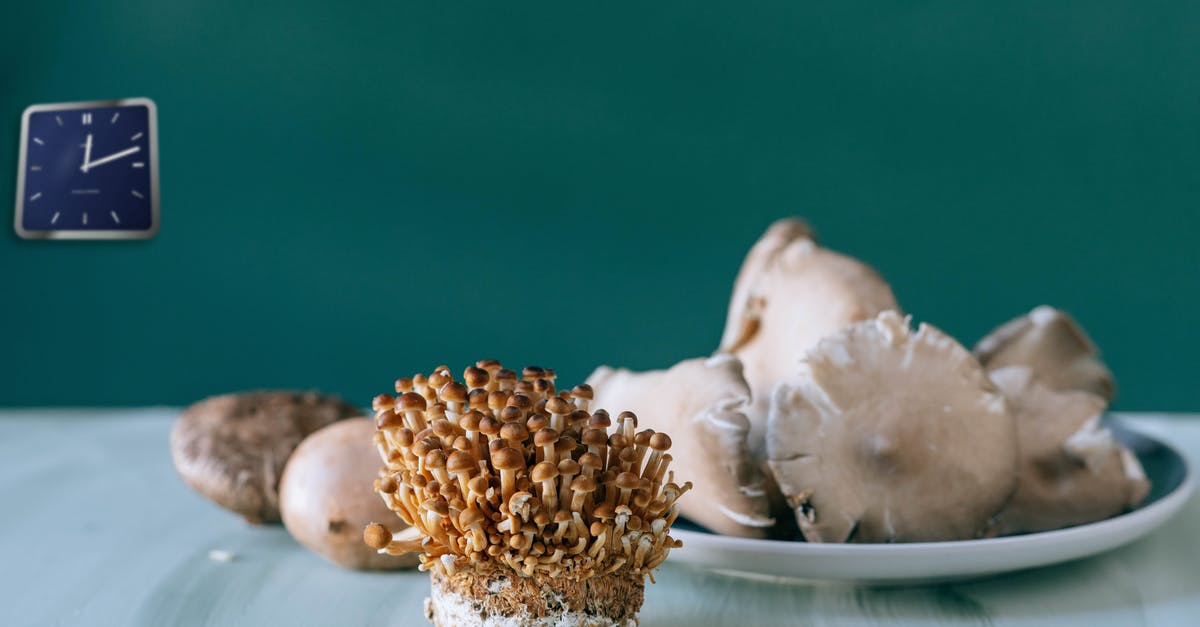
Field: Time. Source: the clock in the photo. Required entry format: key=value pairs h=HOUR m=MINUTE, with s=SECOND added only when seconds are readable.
h=12 m=12
